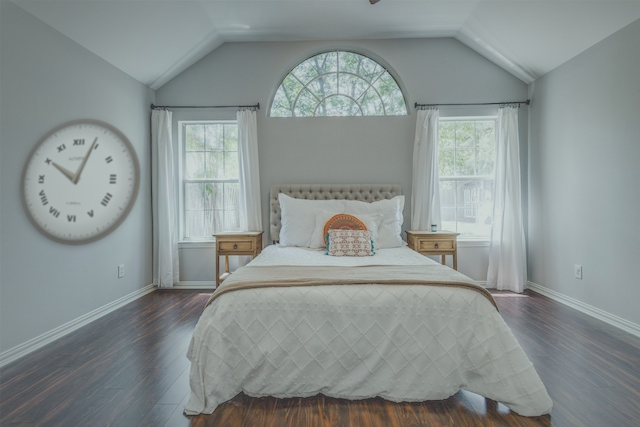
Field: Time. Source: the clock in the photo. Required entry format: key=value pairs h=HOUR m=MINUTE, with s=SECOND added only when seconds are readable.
h=10 m=4
